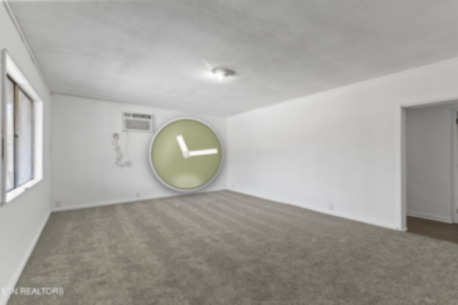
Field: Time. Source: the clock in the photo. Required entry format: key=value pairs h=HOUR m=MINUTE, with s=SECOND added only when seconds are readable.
h=11 m=14
